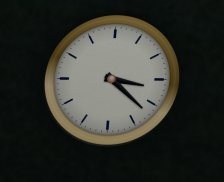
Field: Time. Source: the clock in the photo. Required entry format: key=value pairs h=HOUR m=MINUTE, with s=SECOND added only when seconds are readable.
h=3 m=22
